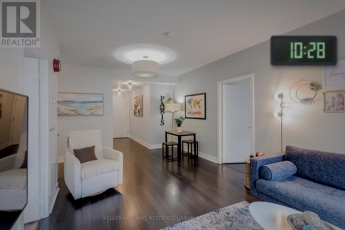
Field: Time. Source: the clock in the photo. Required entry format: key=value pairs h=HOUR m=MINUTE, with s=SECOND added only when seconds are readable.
h=10 m=28
